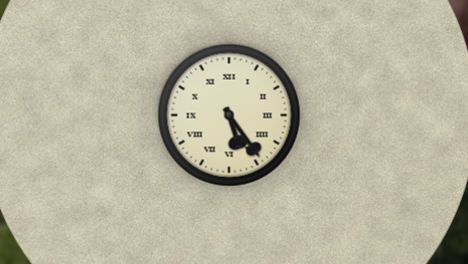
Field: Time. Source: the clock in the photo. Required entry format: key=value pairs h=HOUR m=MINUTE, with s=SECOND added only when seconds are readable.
h=5 m=24
